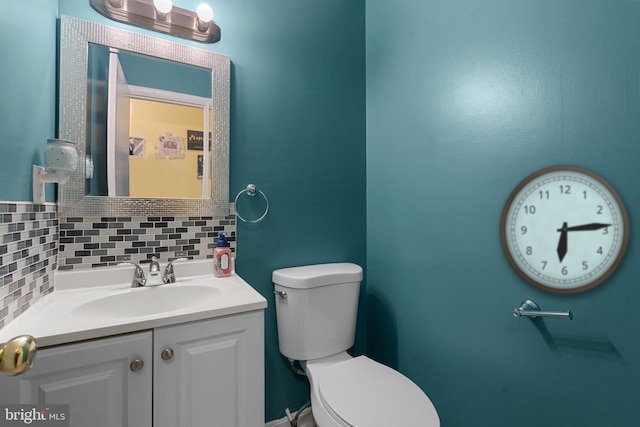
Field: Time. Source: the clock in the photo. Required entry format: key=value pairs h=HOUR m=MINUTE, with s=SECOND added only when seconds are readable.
h=6 m=14
